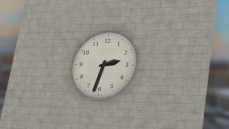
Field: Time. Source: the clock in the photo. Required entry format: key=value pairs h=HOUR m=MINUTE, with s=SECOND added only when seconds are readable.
h=2 m=32
